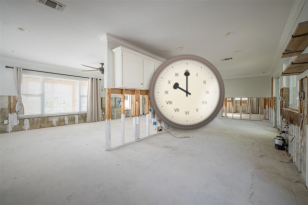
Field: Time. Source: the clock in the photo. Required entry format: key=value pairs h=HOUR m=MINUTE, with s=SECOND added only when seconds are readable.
h=10 m=0
